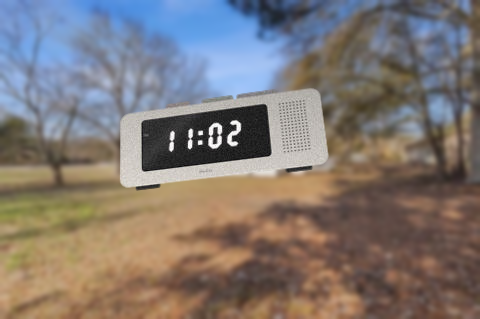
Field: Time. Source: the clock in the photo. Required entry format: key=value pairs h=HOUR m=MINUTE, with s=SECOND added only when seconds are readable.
h=11 m=2
